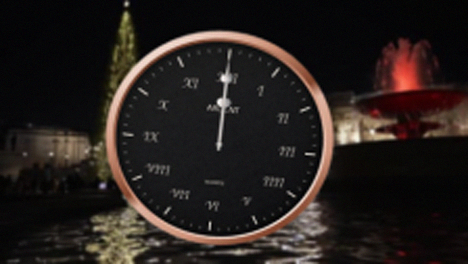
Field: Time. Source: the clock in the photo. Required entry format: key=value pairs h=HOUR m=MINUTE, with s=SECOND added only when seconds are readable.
h=12 m=0
